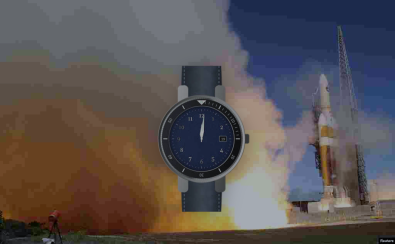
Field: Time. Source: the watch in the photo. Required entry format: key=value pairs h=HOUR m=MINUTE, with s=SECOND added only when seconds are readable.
h=12 m=1
